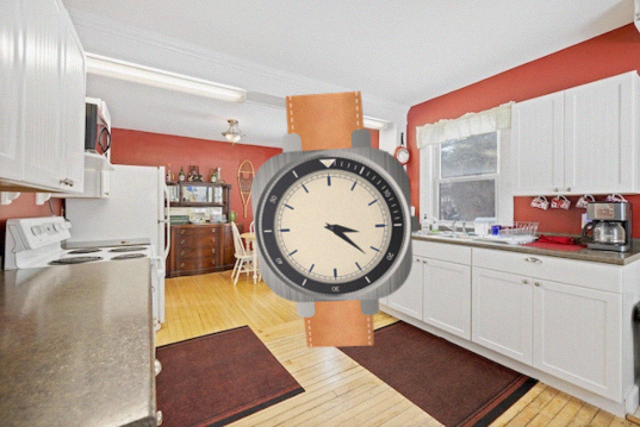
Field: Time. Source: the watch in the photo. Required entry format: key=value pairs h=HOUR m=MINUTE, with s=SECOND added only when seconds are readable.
h=3 m=22
